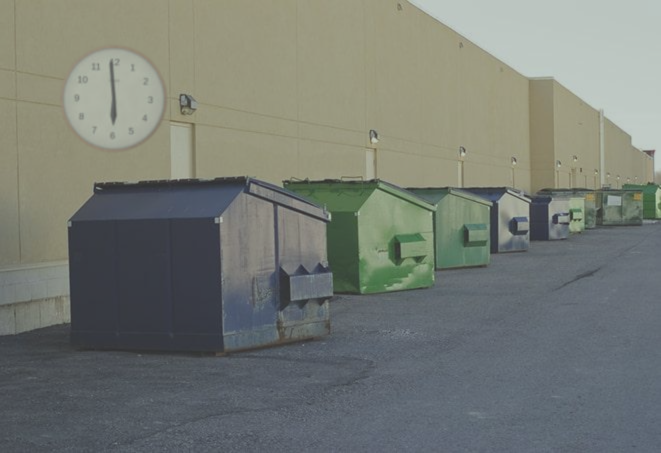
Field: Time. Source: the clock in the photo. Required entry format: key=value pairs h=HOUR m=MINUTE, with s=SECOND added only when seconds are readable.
h=5 m=59
